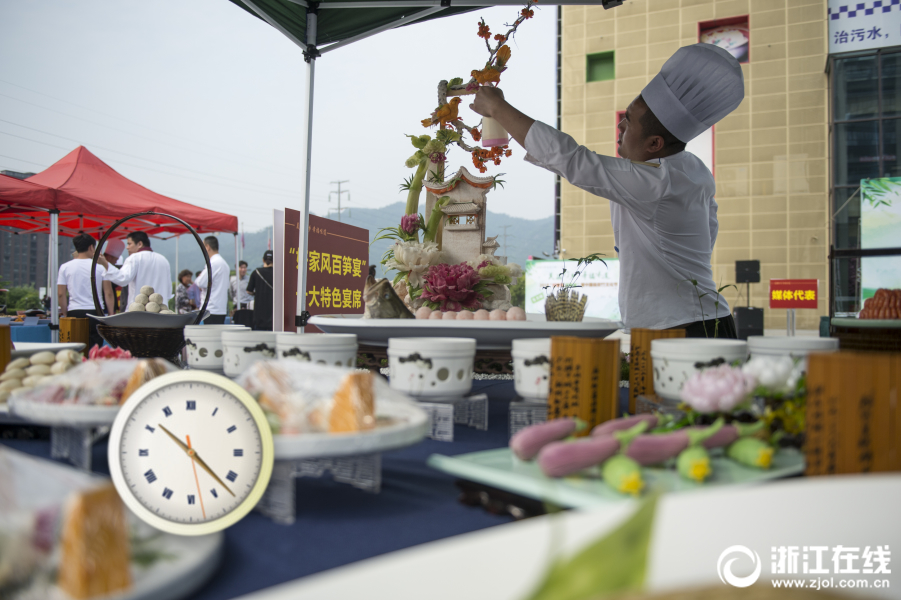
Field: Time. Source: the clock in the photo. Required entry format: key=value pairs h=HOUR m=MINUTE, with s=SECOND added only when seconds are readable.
h=10 m=22 s=28
